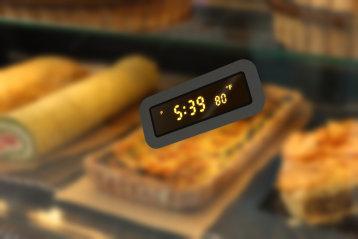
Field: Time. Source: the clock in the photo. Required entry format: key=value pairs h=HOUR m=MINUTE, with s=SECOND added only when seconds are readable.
h=5 m=39
